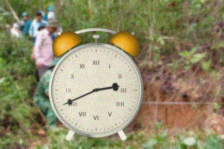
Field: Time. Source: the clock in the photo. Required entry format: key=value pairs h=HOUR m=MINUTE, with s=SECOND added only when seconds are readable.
h=2 m=41
